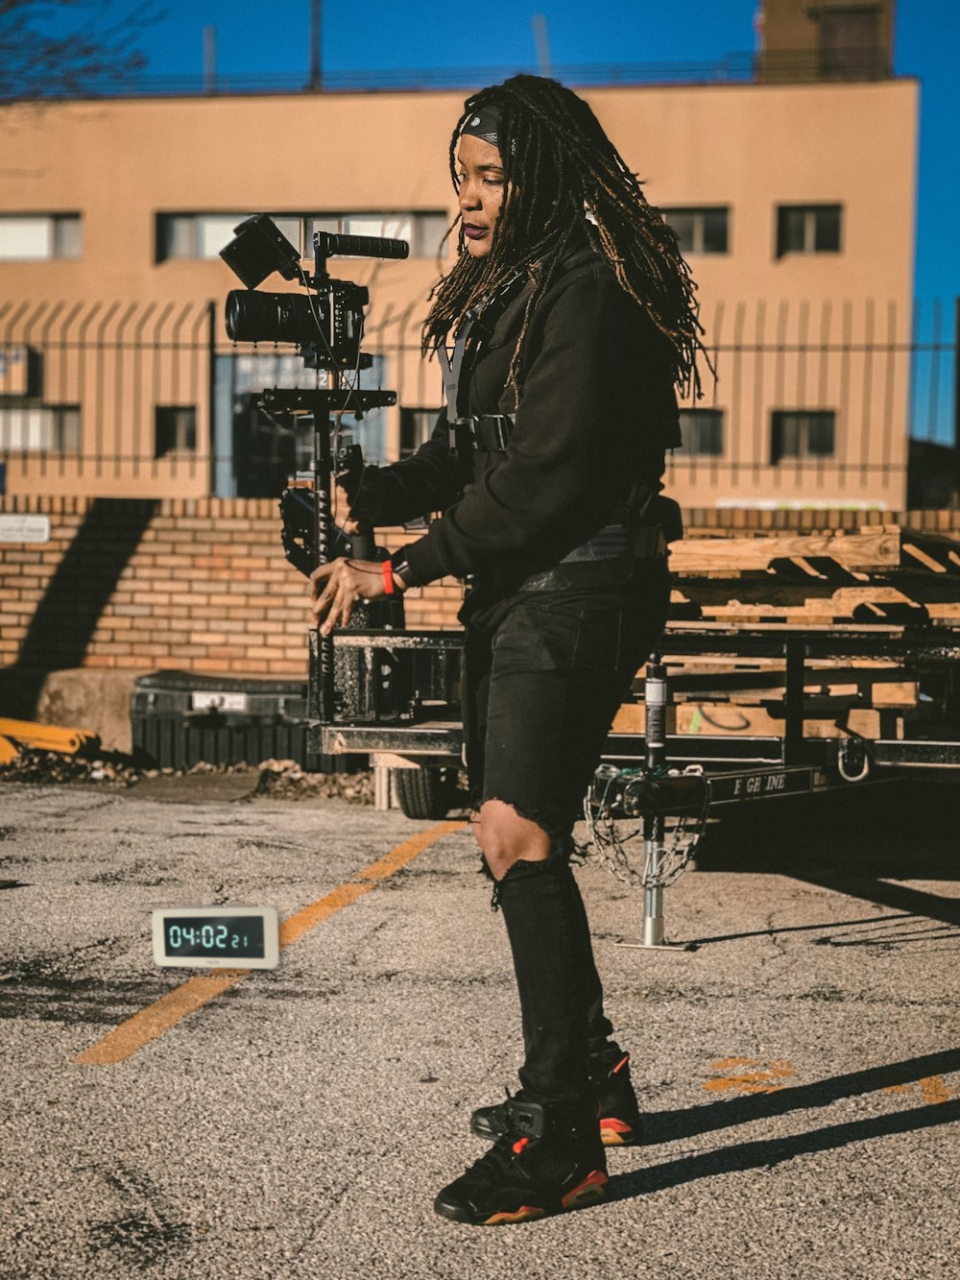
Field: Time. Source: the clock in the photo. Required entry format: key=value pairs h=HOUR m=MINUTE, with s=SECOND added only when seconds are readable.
h=4 m=2 s=21
